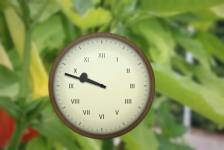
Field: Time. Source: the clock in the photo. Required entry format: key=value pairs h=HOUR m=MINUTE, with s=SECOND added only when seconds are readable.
h=9 m=48
